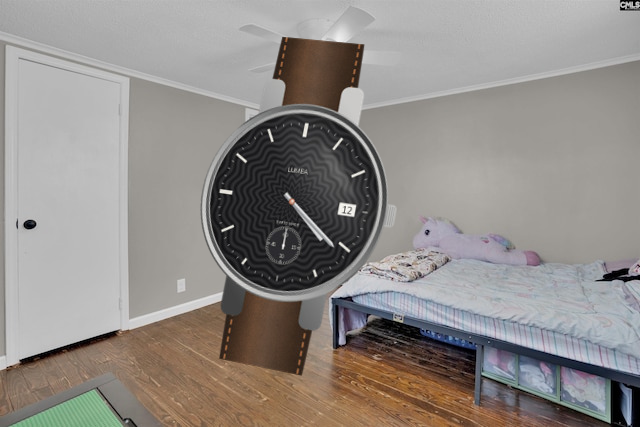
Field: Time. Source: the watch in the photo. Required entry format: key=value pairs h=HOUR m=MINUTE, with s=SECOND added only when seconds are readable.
h=4 m=21
